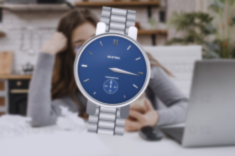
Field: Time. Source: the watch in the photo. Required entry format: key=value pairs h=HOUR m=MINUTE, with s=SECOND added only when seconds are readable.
h=3 m=16
